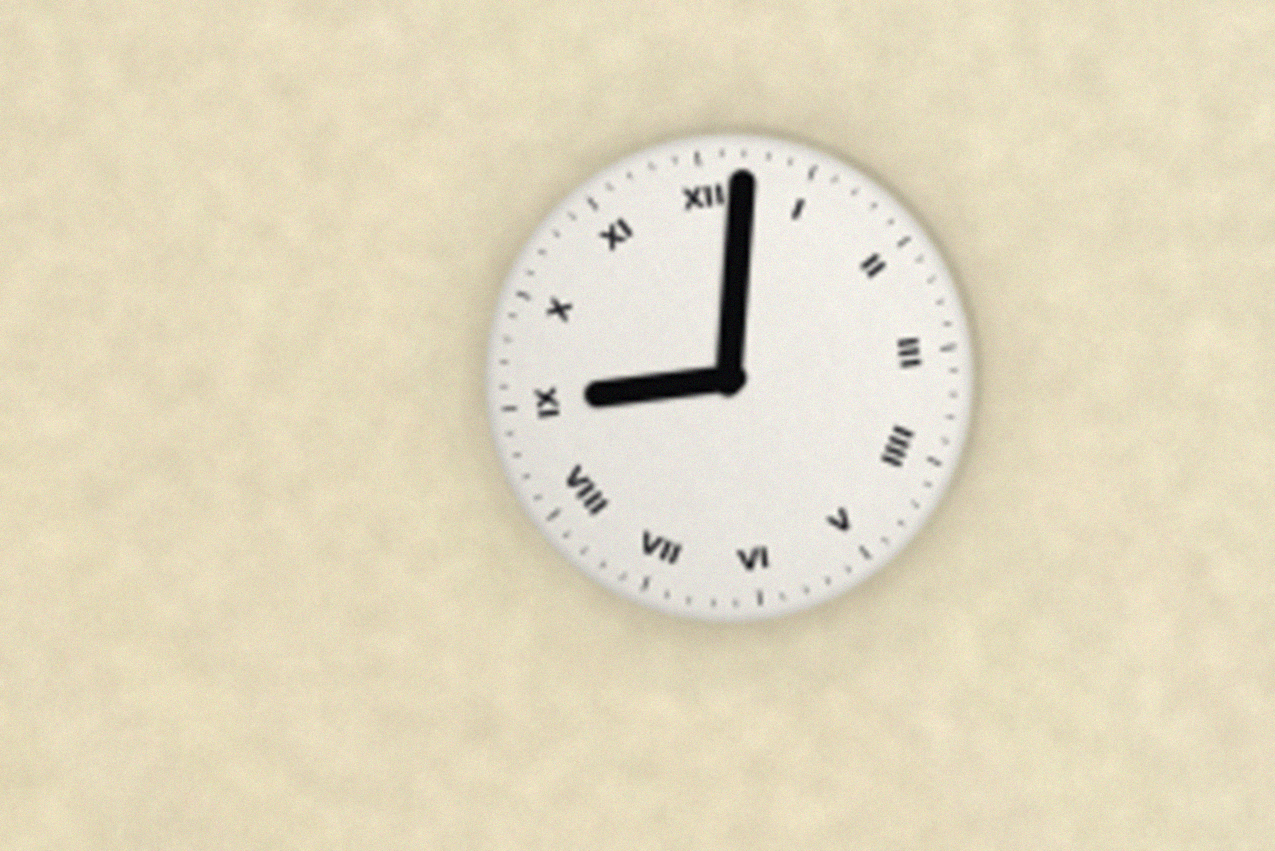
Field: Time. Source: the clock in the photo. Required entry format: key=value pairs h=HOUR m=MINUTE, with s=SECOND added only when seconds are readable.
h=9 m=2
